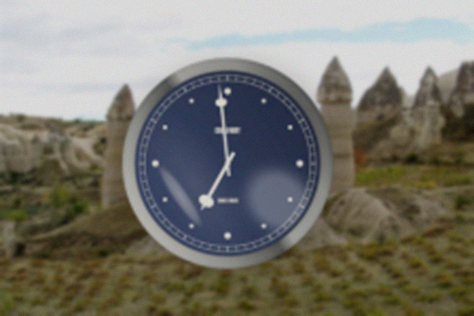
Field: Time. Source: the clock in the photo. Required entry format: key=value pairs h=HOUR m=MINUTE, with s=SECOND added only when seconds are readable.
h=6 m=59
